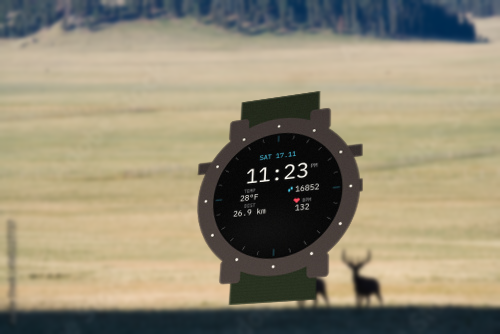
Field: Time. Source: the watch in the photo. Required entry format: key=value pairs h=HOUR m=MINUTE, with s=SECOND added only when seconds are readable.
h=11 m=23
